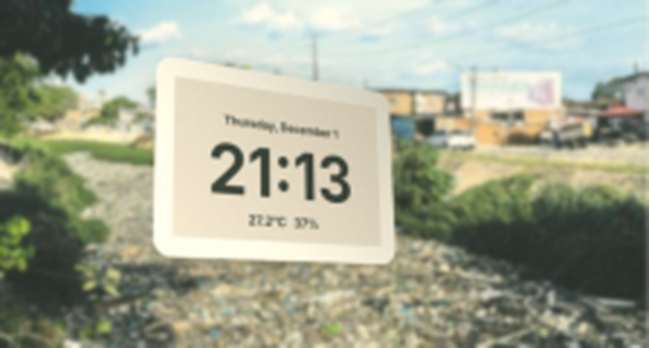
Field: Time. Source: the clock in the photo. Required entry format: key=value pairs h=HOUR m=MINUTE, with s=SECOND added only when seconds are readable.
h=21 m=13
